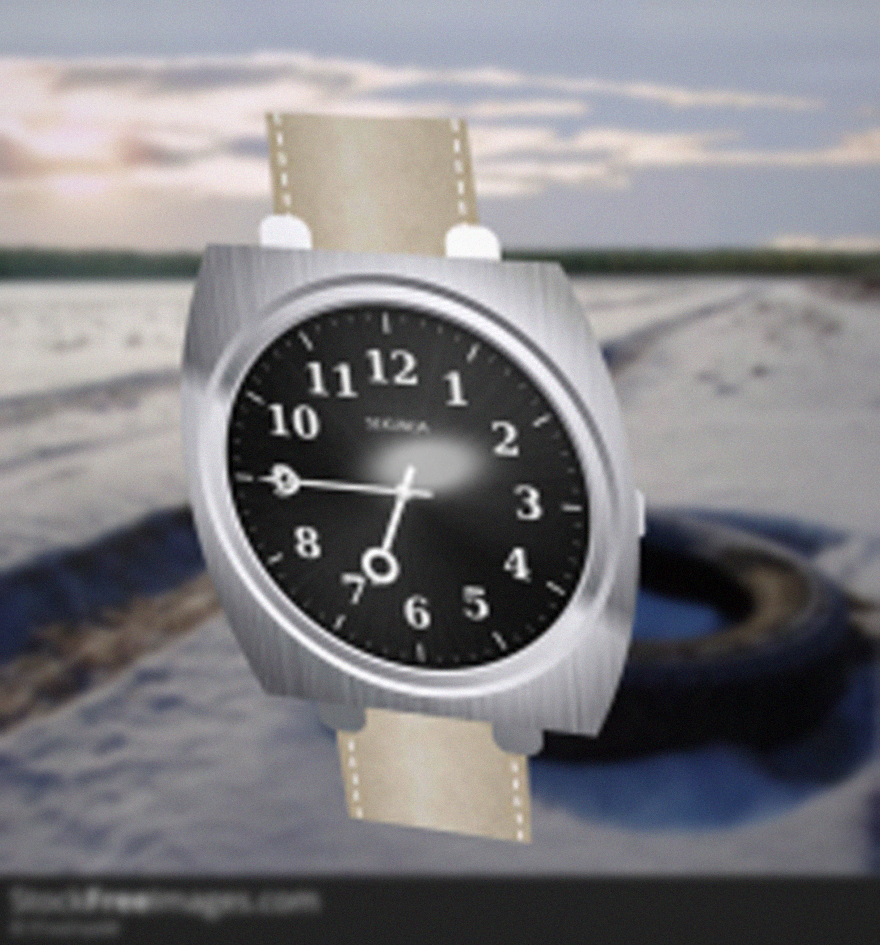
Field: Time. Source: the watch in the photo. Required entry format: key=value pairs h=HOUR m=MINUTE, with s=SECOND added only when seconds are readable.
h=6 m=45
